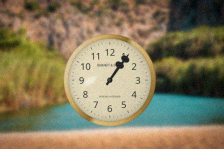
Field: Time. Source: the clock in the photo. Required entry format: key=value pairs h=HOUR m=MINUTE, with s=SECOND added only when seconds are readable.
h=1 m=6
